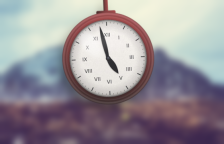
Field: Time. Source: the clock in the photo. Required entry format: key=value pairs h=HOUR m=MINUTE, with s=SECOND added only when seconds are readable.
h=4 m=58
